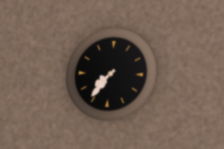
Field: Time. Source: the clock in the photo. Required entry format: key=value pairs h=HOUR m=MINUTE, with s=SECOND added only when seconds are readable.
h=7 m=36
